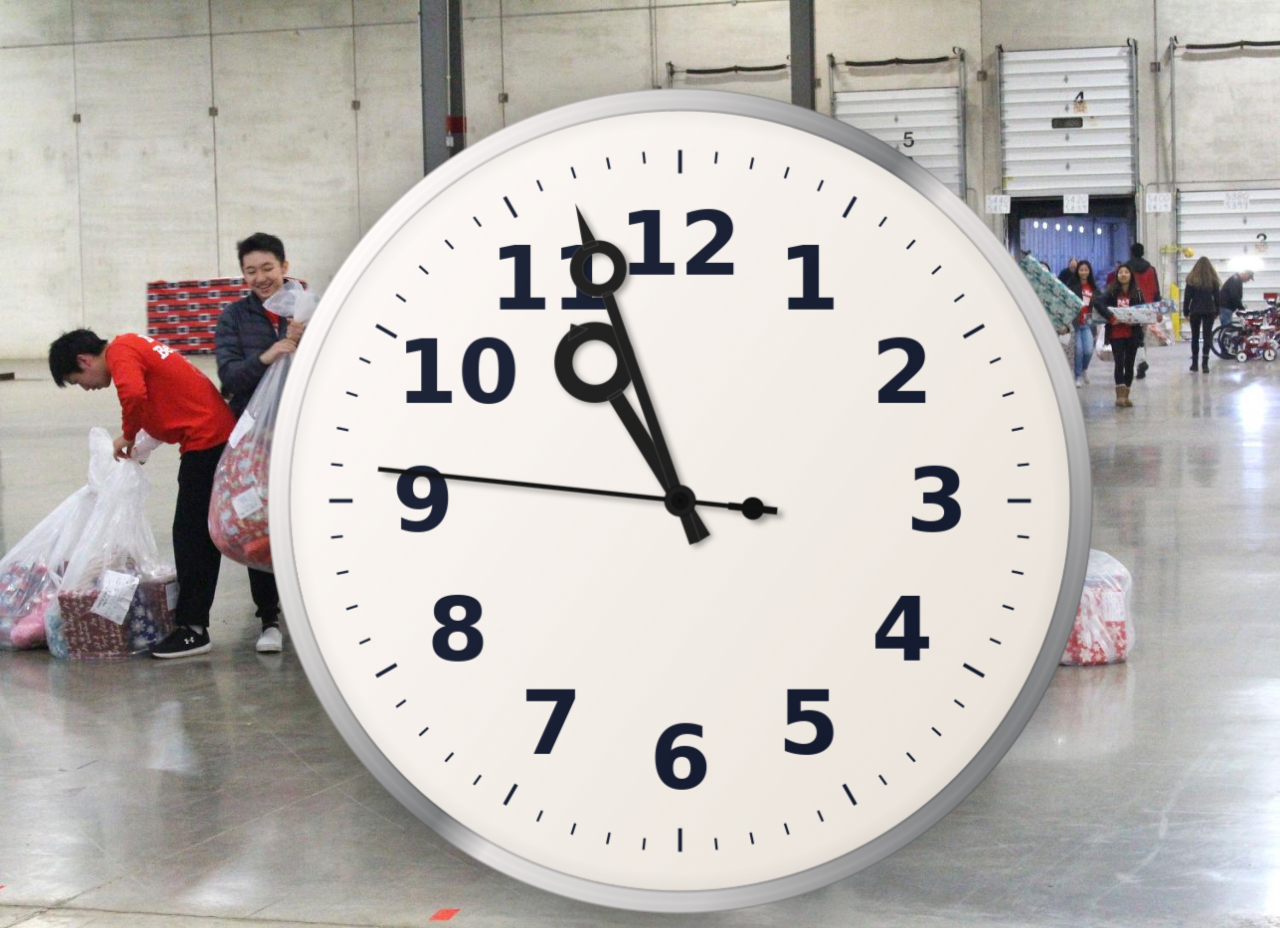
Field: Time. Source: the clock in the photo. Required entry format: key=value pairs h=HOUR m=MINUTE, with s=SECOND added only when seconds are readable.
h=10 m=56 s=46
